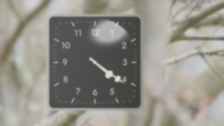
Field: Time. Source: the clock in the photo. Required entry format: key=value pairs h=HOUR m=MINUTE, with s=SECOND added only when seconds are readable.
h=4 m=21
